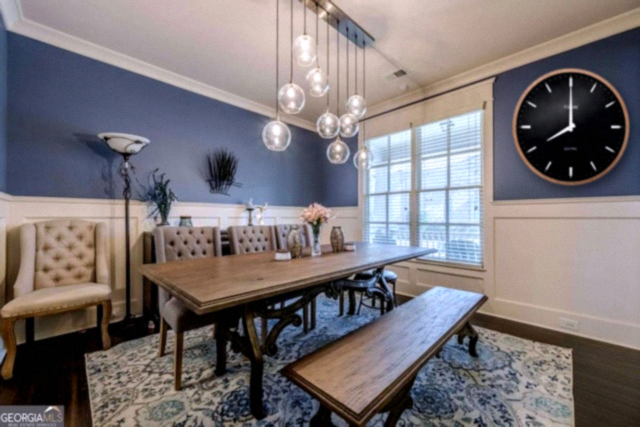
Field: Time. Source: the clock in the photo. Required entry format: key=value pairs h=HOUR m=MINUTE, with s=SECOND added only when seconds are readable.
h=8 m=0
